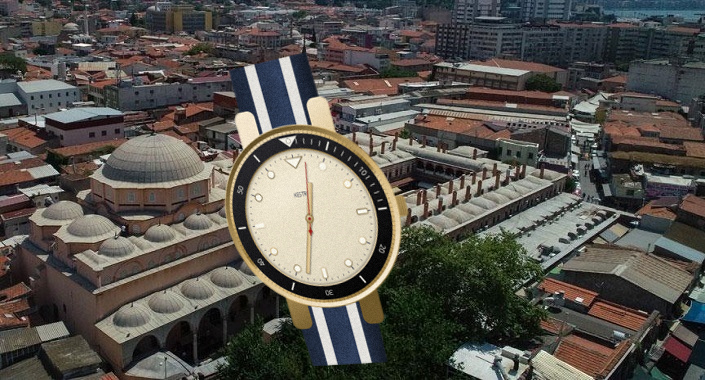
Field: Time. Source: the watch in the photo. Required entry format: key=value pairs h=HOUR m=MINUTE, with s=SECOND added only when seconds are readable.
h=12 m=33 s=2
